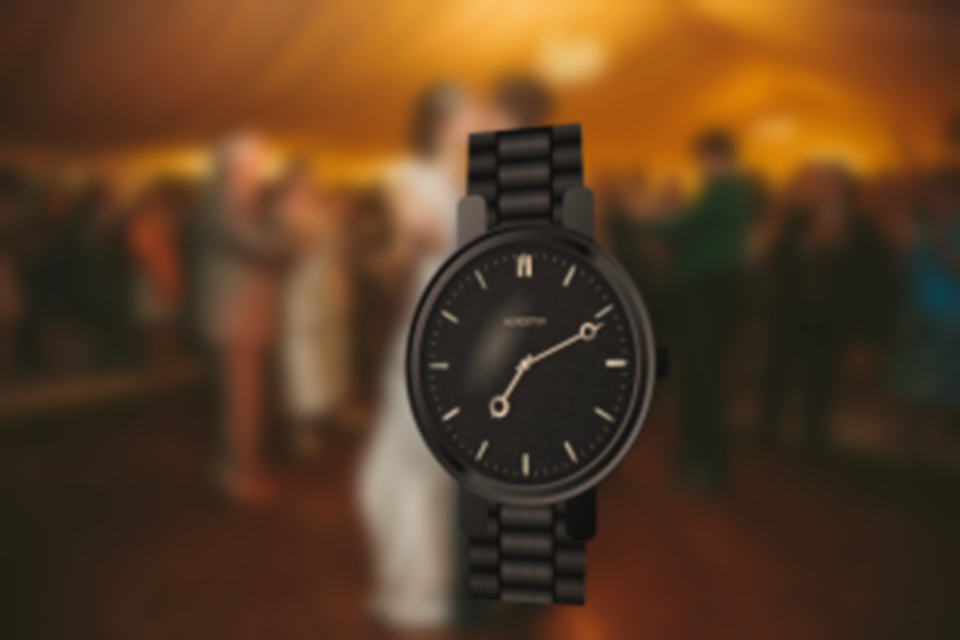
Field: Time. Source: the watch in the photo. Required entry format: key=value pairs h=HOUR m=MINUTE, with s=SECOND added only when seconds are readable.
h=7 m=11
